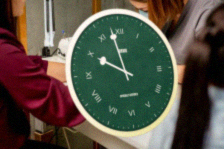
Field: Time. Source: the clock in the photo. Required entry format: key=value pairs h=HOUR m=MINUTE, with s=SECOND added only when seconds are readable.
h=9 m=58
